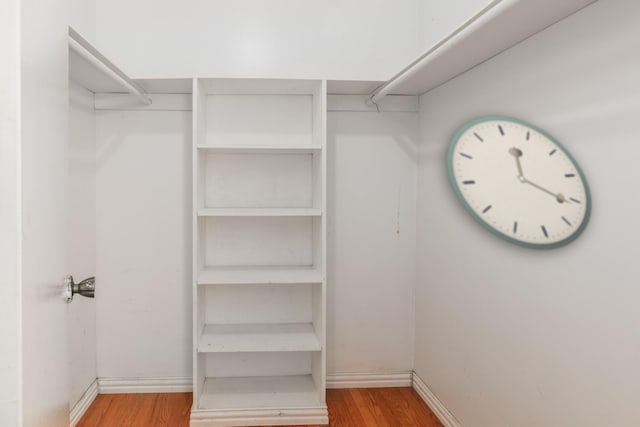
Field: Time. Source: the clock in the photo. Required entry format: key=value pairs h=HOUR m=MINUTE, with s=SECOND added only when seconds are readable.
h=12 m=21
